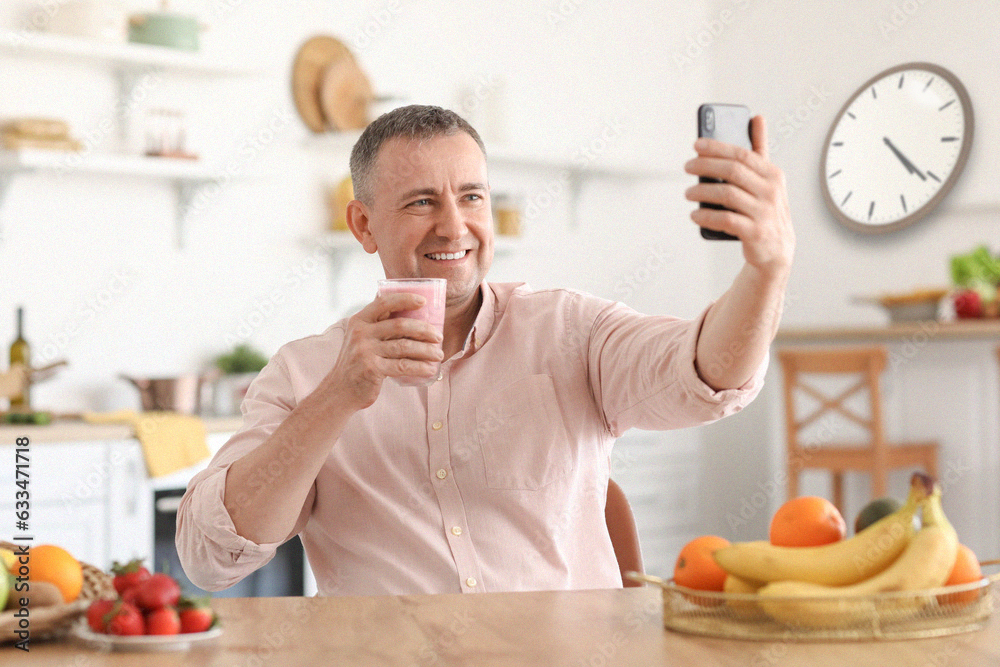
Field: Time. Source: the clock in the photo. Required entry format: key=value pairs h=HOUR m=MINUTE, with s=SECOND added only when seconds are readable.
h=4 m=21
